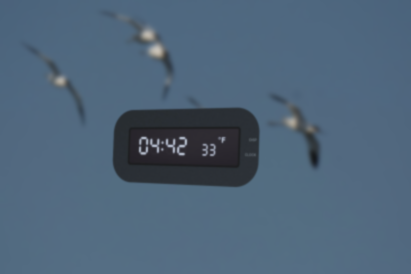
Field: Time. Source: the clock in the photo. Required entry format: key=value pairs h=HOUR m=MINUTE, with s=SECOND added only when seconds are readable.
h=4 m=42
